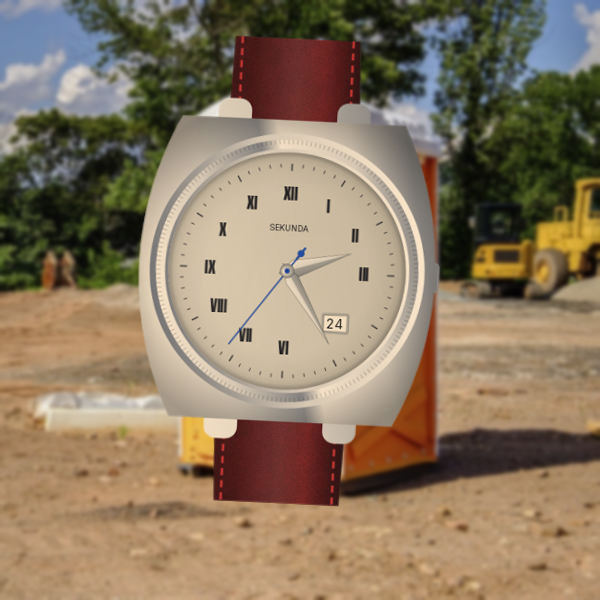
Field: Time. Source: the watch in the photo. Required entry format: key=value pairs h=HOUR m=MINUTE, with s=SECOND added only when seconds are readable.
h=2 m=24 s=36
